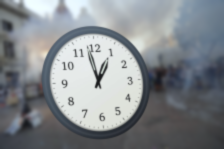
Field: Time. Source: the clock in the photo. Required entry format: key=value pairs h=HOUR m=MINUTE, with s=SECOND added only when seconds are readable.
h=12 m=58
